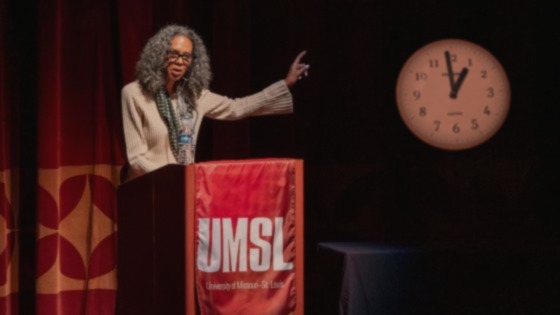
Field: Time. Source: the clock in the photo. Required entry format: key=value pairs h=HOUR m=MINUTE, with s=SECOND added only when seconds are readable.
h=12 m=59
